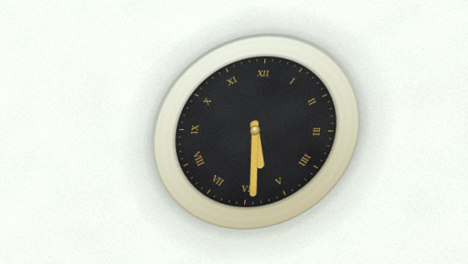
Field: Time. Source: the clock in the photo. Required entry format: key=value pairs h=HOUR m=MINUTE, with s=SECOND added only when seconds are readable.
h=5 m=29
